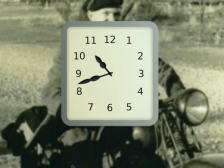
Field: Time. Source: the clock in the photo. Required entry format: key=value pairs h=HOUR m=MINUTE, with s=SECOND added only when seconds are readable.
h=10 m=42
